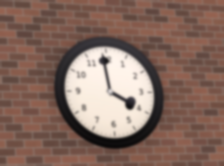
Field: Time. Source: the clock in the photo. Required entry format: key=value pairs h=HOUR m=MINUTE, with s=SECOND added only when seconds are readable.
h=3 m=59
